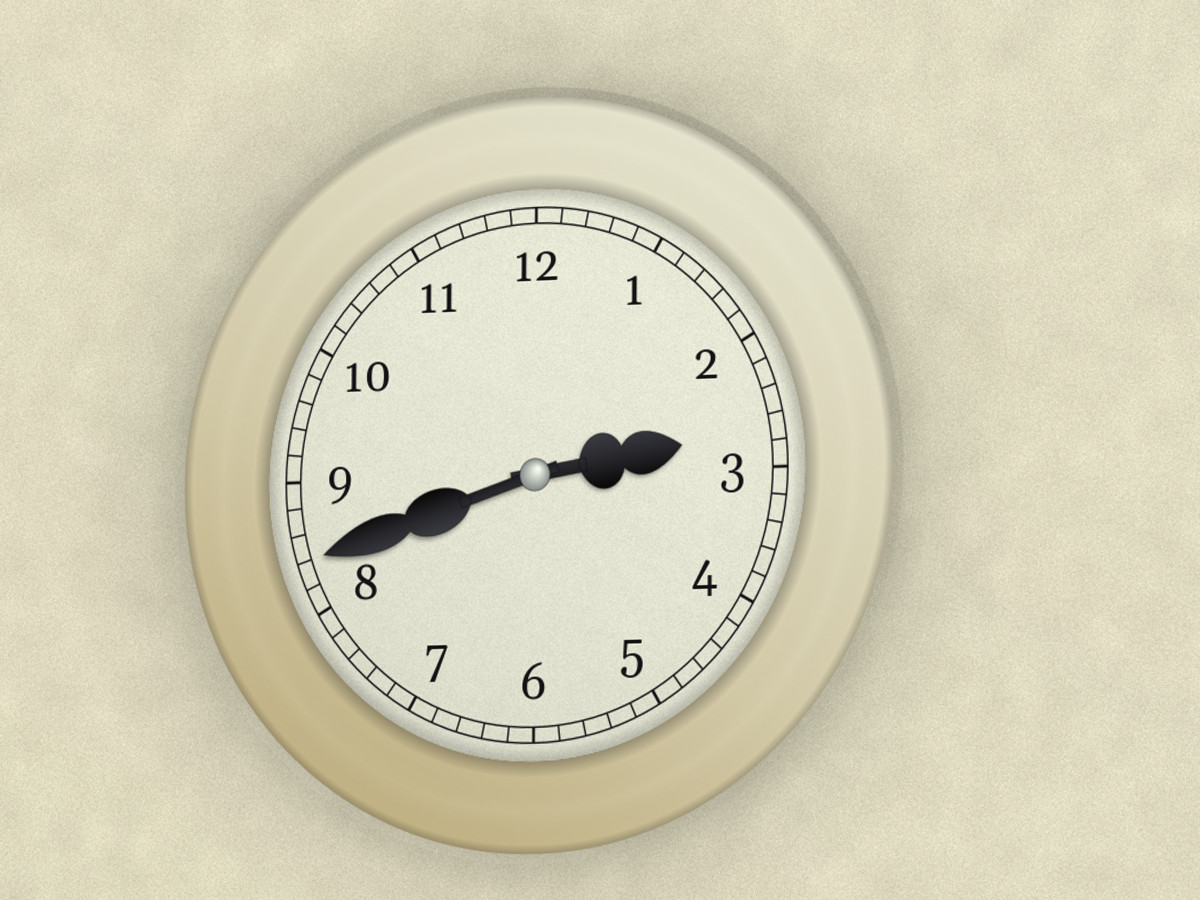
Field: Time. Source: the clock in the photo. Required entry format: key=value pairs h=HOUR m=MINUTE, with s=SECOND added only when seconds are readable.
h=2 m=42
